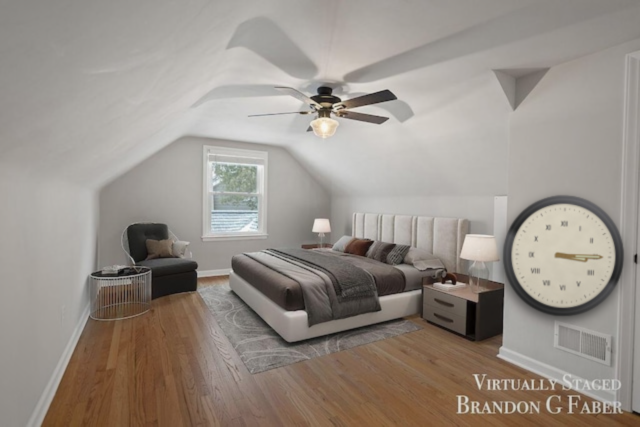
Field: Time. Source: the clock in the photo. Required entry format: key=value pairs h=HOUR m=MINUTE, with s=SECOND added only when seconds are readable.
h=3 m=15
